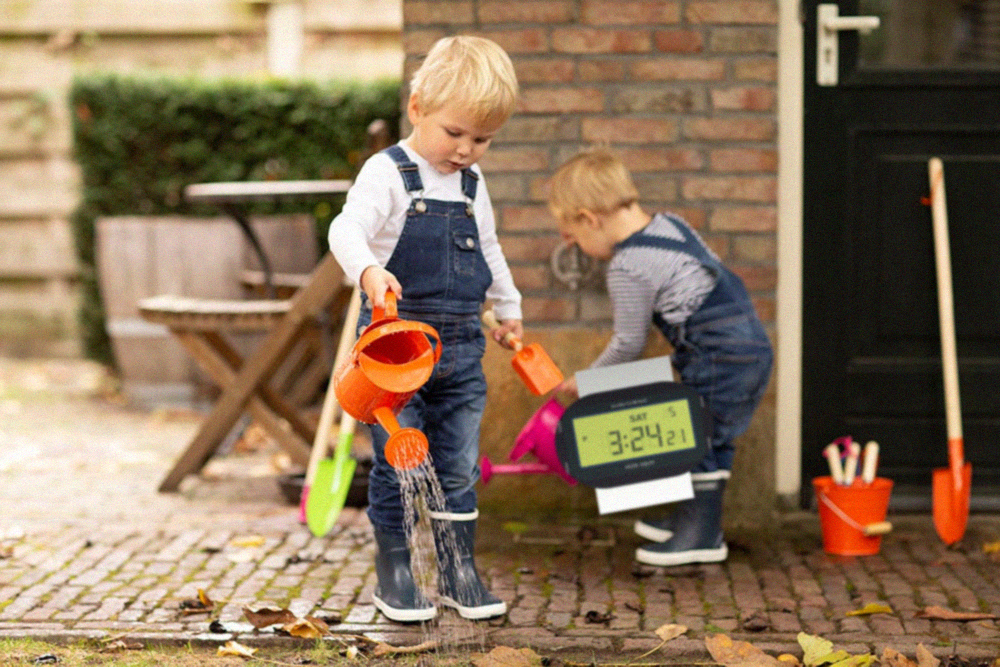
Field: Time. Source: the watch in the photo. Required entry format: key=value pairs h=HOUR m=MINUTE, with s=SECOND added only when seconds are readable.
h=3 m=24 s=21
